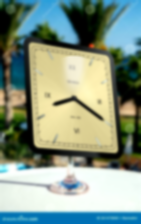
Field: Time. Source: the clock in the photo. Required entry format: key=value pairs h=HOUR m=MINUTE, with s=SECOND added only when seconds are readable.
h=8 m=20
